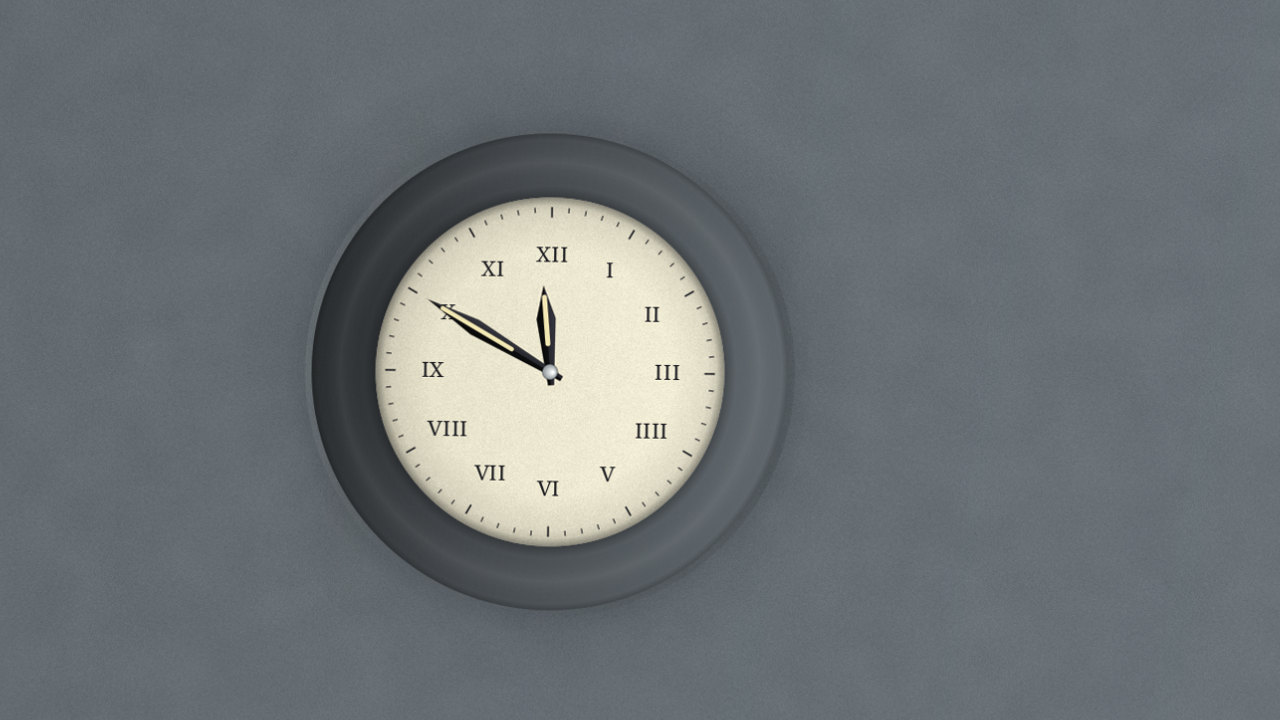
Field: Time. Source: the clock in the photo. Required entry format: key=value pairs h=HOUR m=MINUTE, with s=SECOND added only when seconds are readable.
h=11 m=50
